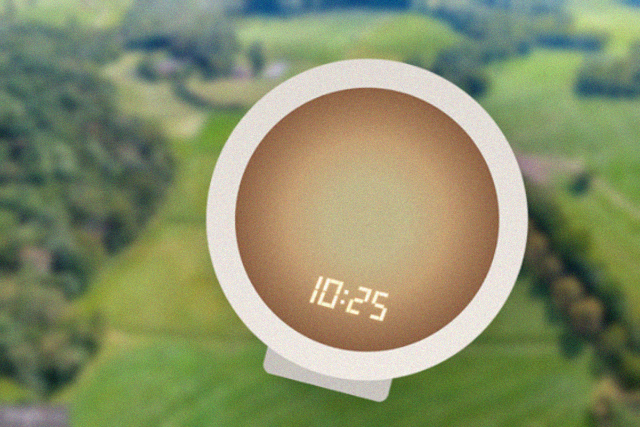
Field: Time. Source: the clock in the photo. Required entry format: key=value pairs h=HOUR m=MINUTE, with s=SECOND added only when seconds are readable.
h=10 m=25
